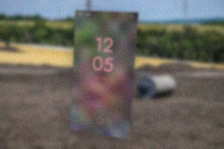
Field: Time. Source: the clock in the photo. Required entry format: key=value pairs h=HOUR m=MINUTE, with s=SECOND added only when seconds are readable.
h=12 m=5
